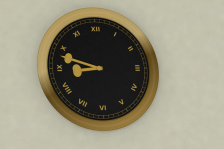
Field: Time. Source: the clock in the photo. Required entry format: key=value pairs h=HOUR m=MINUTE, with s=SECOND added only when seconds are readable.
h=8 m=48
